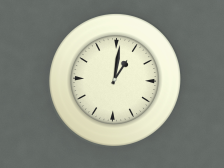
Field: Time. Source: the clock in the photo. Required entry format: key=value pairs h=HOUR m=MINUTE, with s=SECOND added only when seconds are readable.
h=1 m=1
